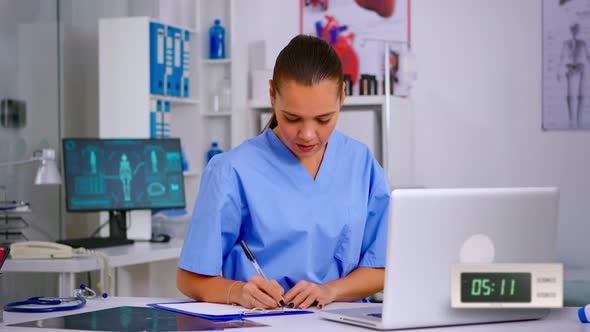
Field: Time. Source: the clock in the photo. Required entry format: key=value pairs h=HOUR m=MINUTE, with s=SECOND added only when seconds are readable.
h=5 m=11
